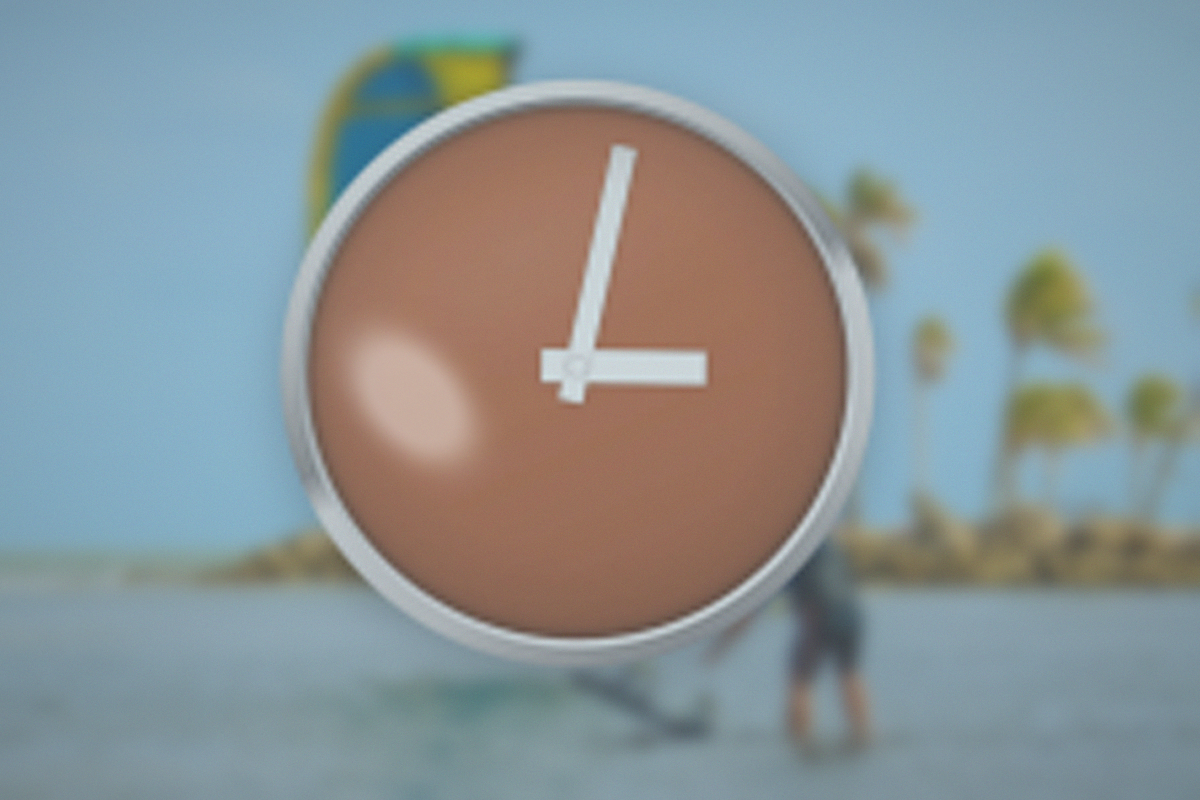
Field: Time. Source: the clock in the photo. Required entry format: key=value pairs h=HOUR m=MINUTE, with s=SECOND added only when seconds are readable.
h=3 m=2
